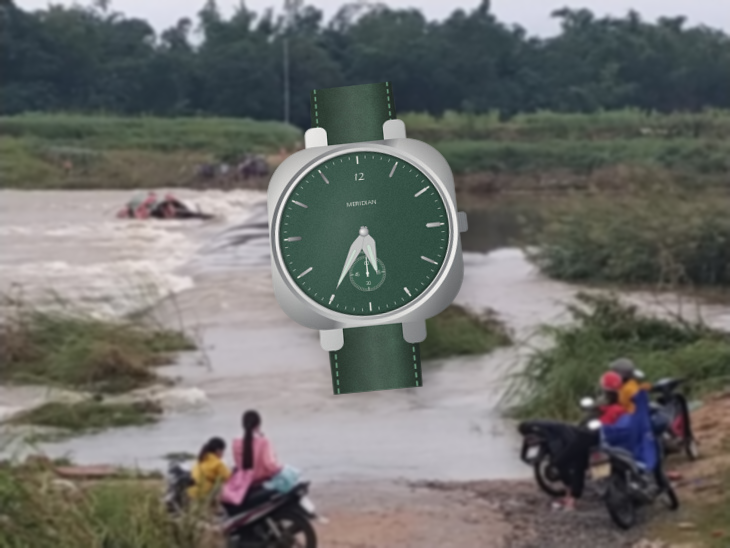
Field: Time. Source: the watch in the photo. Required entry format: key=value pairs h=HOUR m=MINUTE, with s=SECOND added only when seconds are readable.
h=5 m=35
